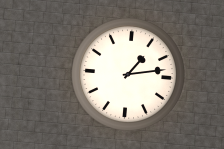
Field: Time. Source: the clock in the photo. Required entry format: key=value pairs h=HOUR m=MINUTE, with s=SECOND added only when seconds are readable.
h=1 m=13
